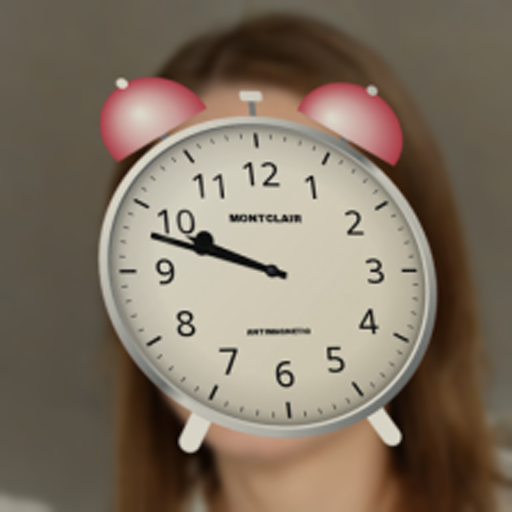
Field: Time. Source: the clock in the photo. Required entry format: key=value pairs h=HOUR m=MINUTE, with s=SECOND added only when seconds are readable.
h=9 m=48
